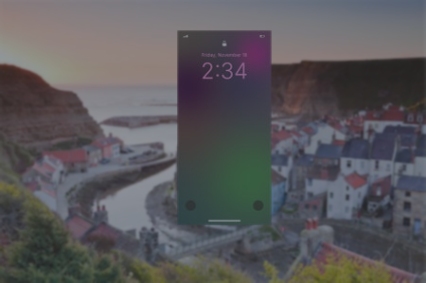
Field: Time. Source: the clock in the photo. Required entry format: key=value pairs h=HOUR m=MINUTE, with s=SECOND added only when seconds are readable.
h=2 m=34
